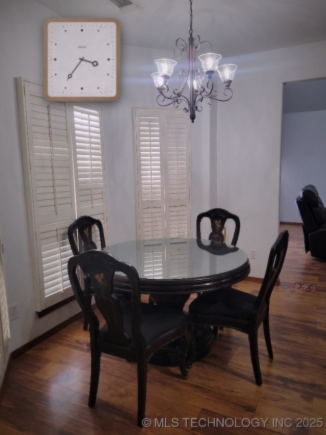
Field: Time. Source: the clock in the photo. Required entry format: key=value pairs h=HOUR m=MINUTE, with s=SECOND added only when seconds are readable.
h=3 m=36
